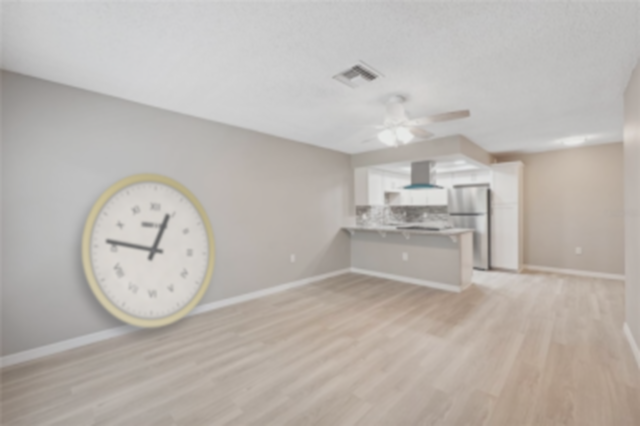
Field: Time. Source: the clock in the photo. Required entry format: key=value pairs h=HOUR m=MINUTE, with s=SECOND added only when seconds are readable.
h=12 m=46
